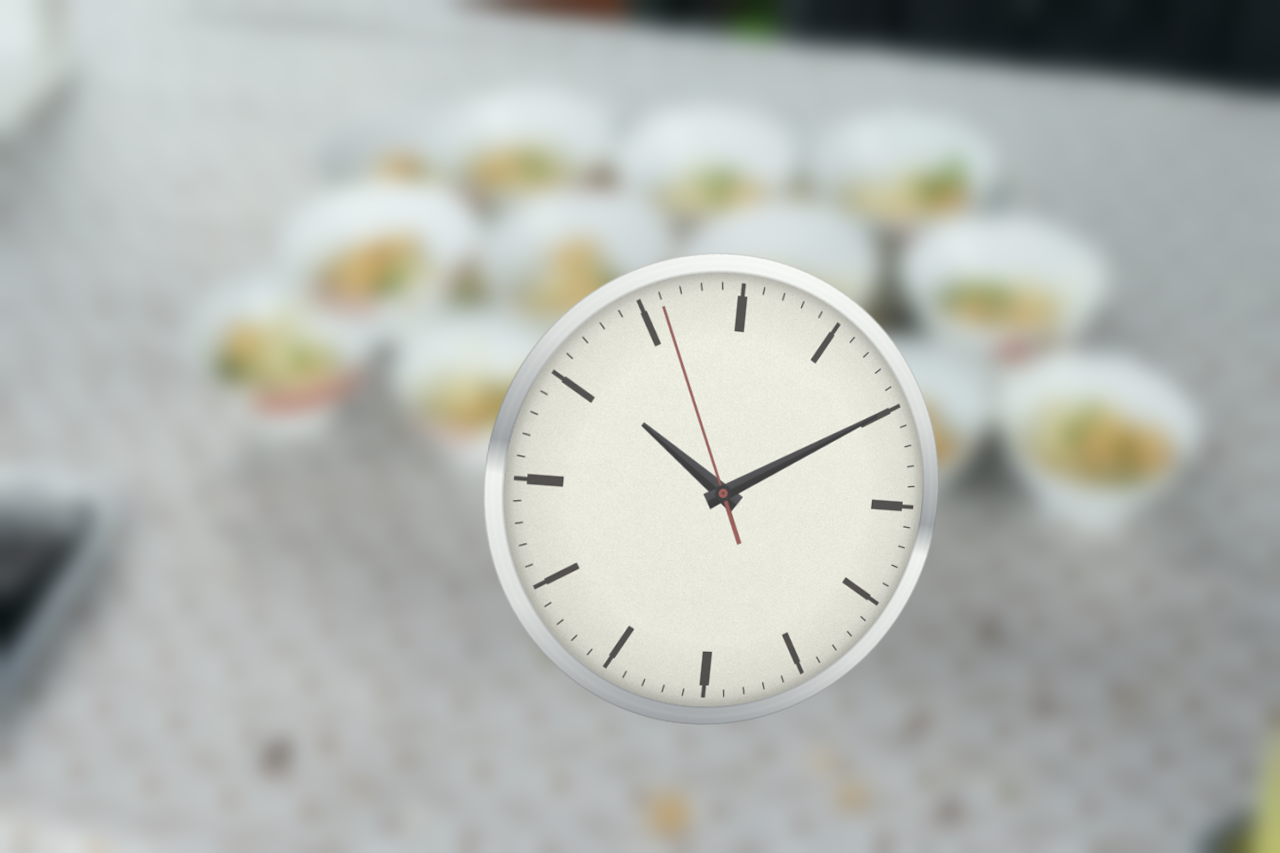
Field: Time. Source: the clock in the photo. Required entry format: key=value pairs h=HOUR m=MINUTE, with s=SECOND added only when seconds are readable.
h=10 m=9 s=56
